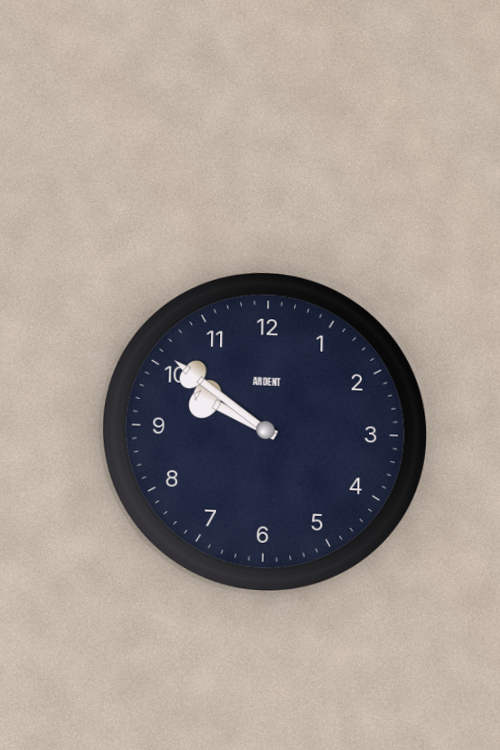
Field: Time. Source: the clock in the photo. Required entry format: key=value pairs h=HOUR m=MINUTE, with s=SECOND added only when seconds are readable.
h=9 m=51
